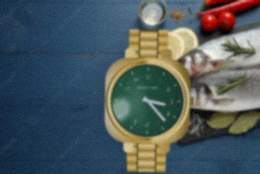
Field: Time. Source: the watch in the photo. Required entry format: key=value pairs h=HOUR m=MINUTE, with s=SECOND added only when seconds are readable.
h=3 m=23
